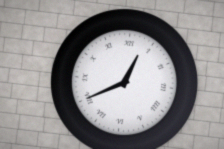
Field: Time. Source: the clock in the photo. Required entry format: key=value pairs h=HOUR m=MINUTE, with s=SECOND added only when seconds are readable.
h=12 m=40
